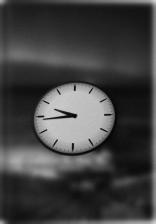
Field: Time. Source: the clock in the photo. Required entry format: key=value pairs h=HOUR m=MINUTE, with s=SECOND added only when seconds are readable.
h=9 m=44
